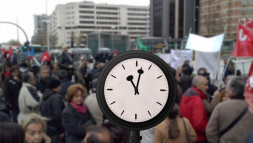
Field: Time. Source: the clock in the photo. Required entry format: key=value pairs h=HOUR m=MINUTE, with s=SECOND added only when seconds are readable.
h=11 m=2
